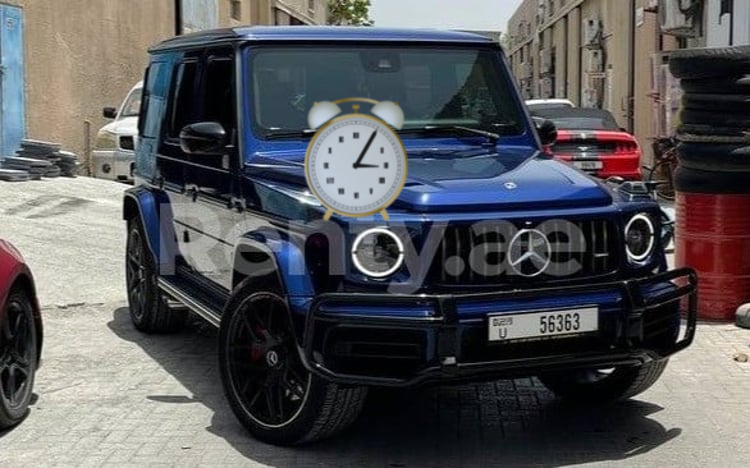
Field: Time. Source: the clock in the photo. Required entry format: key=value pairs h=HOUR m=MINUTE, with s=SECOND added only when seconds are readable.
h=3 m=5
